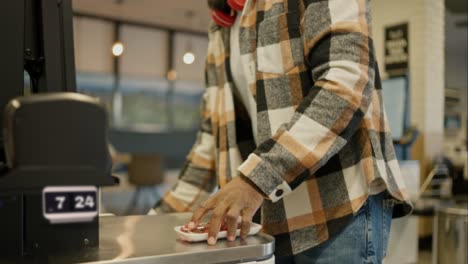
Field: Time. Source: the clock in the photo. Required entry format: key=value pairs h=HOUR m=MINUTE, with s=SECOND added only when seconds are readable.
h=7 m=24
